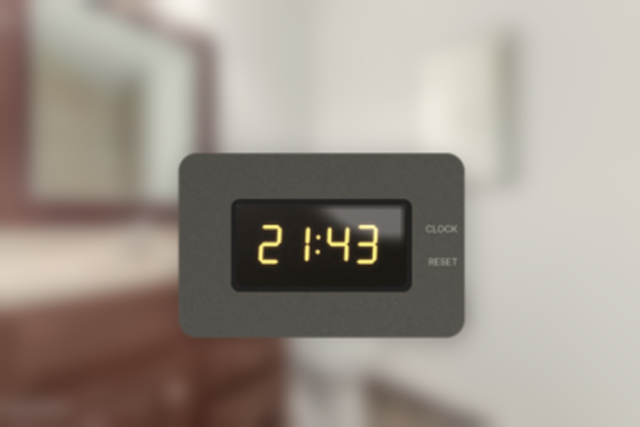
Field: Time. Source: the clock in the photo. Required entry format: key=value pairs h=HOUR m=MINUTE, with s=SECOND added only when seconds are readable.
h=21 m=43
